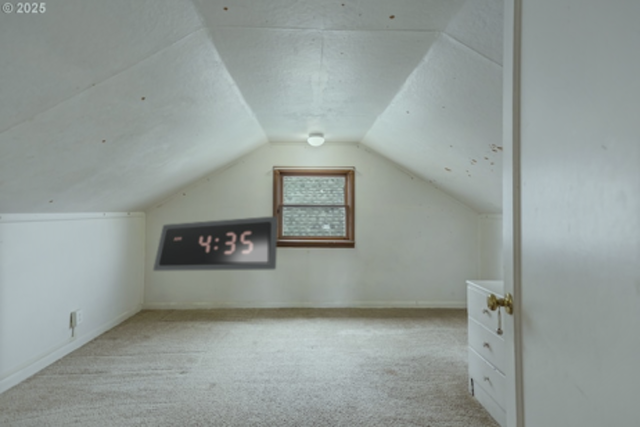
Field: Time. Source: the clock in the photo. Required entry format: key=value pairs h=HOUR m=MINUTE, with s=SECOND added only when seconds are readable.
h=4 m=35
